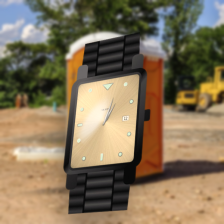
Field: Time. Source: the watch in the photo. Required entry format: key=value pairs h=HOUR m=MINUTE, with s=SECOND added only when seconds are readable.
h=1 m=3
